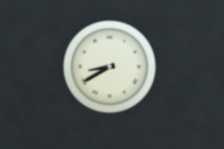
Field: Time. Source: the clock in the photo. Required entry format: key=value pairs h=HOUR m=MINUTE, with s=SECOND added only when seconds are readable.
h=8 m=40
